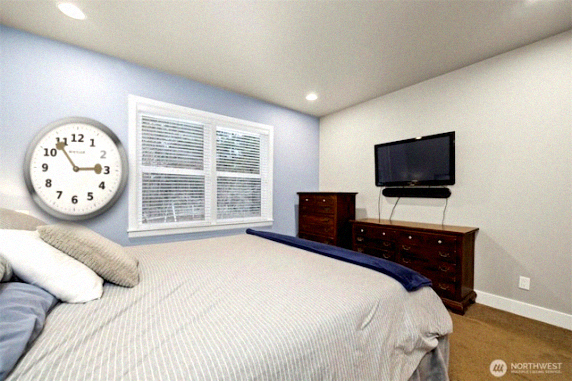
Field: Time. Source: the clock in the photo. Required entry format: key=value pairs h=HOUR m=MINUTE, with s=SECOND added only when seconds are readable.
h=2 m=54
